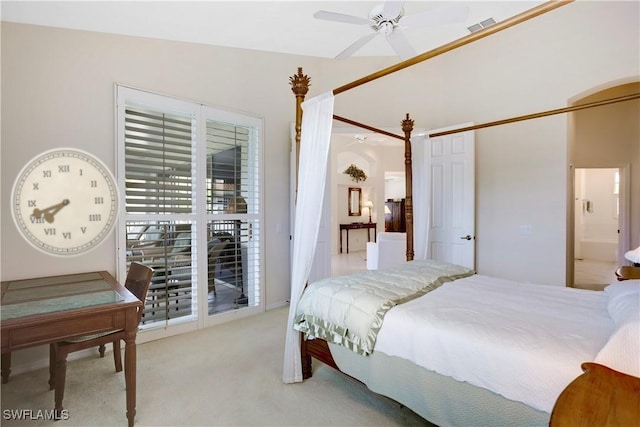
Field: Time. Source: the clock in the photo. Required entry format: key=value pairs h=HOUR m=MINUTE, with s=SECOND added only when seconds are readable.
h=7 m=42
